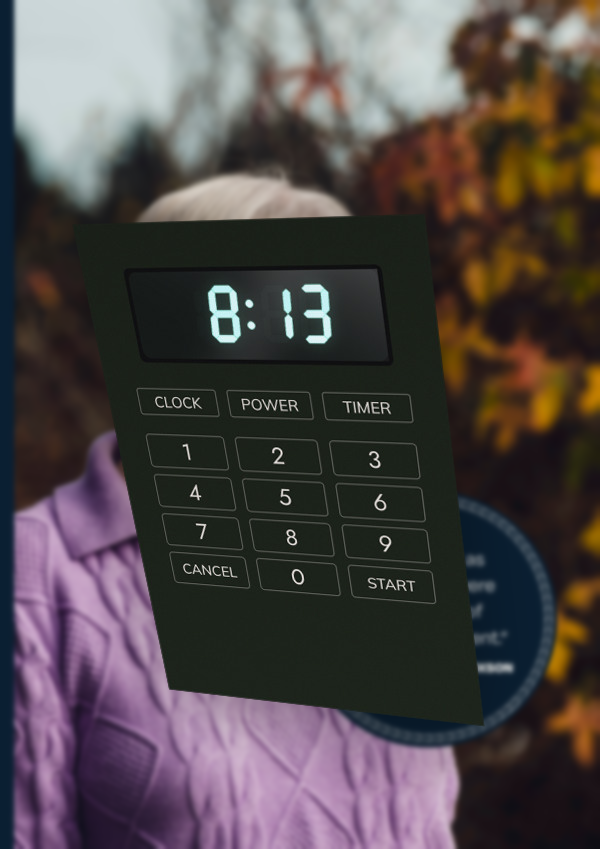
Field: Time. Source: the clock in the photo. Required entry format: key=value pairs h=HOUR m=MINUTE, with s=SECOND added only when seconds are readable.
h=8 m=13
